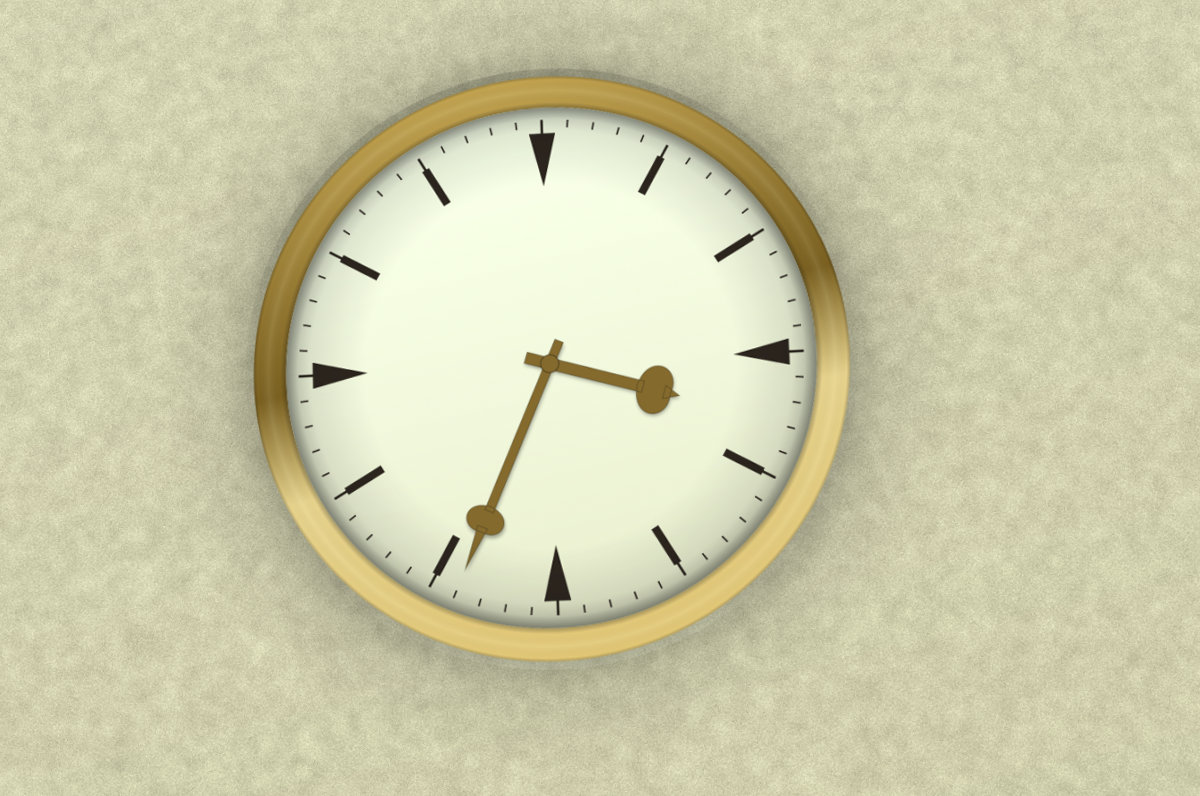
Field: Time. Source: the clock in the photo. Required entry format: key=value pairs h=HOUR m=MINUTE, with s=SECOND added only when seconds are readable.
h=3 m=34
